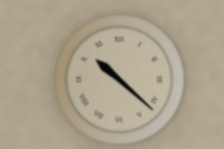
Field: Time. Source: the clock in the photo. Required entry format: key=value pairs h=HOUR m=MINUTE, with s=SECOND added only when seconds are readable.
h=10 m=22
